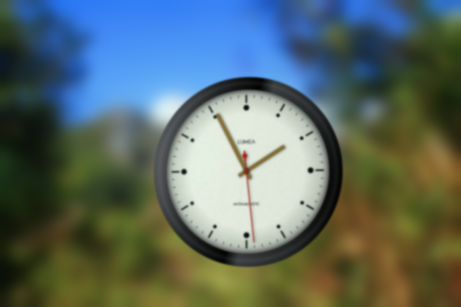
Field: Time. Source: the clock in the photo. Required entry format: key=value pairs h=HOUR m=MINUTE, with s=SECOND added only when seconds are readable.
h=1 m=55 s=29
